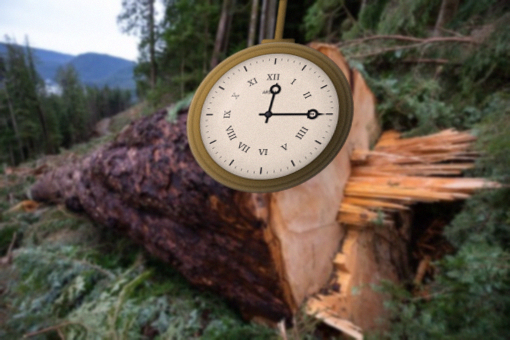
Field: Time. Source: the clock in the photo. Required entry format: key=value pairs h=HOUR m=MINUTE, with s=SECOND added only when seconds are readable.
h=12 m=15
